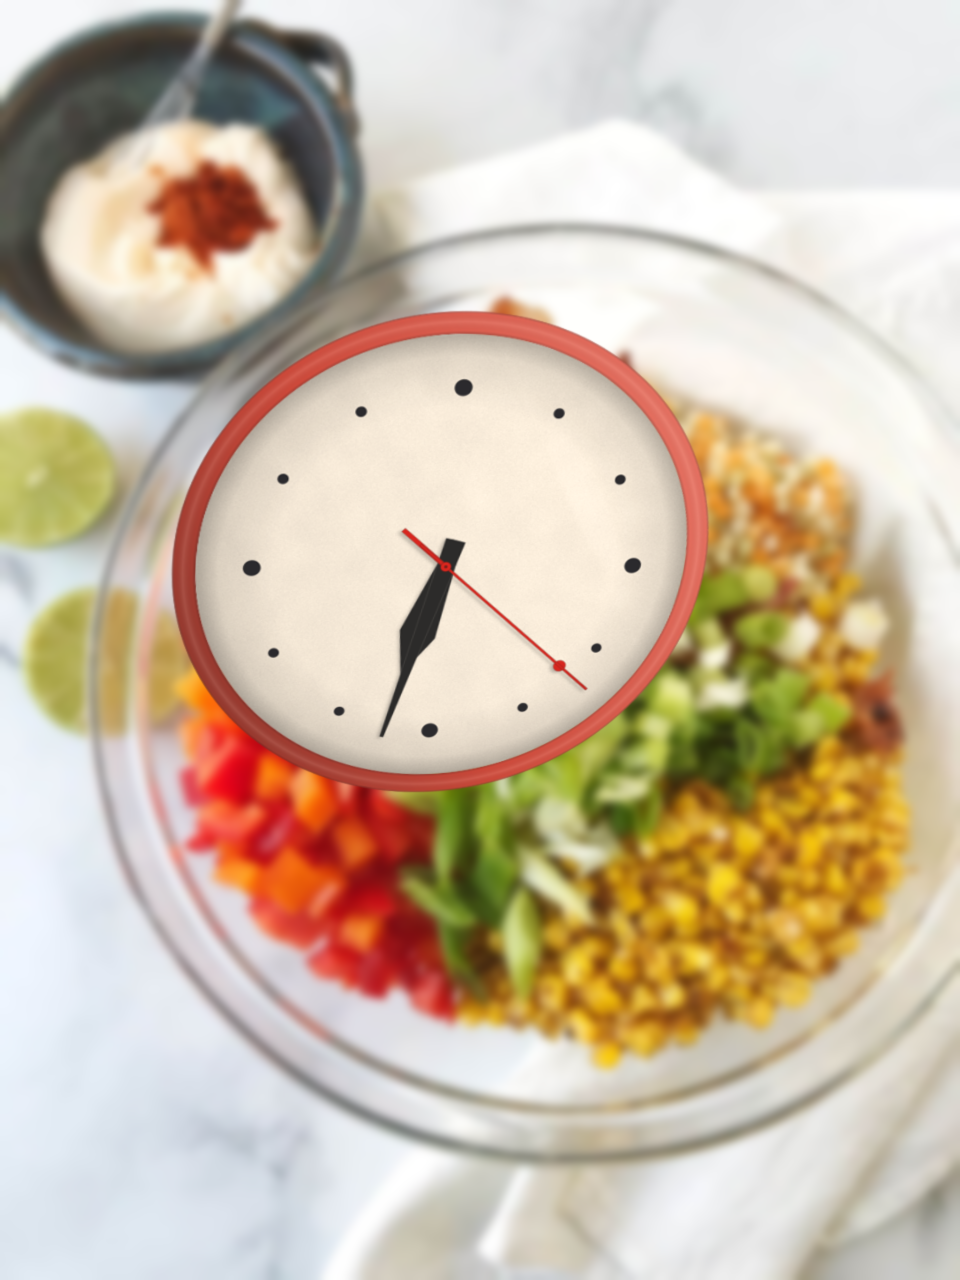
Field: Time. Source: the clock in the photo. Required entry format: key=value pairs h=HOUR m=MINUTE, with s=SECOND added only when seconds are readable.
h=6 m=32 s=22
